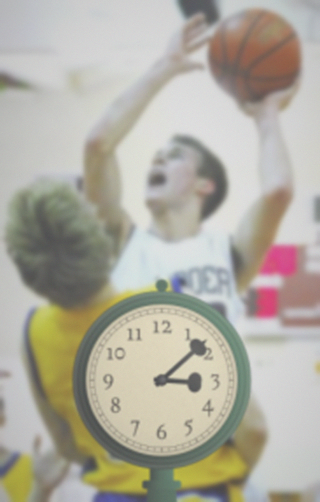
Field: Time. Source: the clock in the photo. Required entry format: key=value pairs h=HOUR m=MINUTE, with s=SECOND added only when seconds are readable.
h=3 m=8
